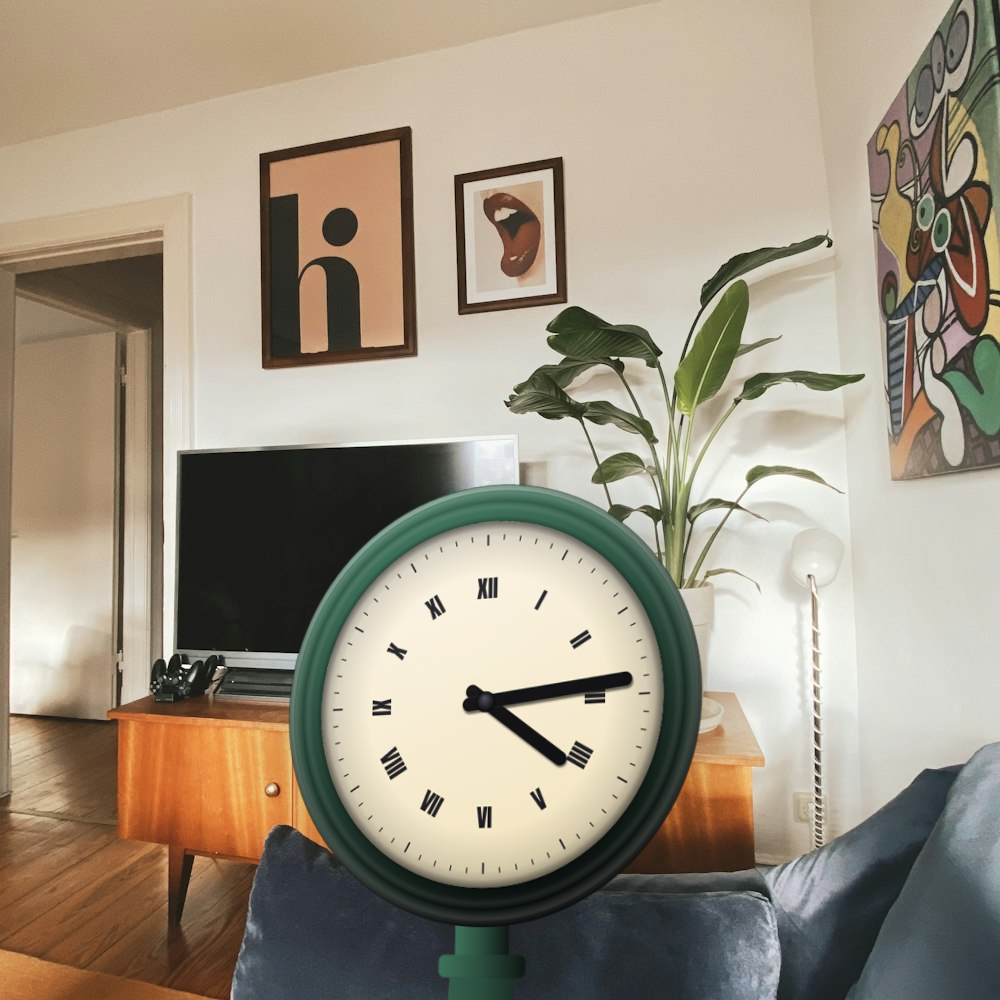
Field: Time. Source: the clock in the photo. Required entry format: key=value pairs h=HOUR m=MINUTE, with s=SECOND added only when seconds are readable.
h=4 m=14
